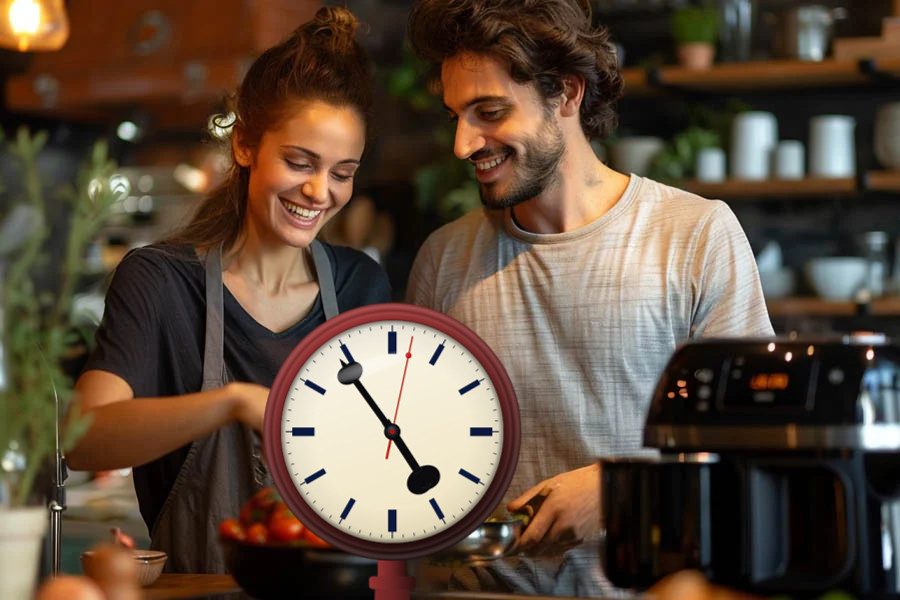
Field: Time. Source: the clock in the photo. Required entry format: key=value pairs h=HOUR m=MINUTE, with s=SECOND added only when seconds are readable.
h=4 m=54 s=2
